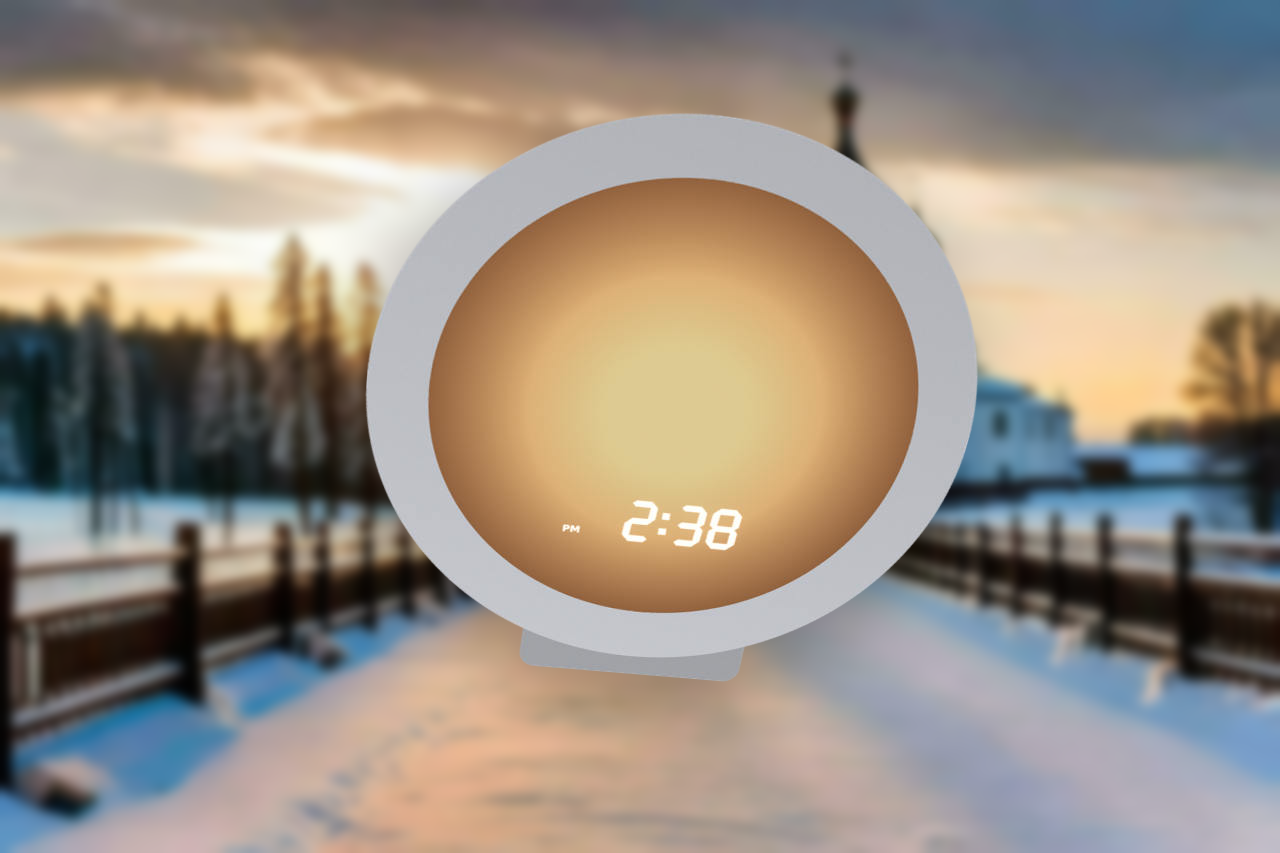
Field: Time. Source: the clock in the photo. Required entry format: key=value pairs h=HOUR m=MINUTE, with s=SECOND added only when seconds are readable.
h=2 m=38
